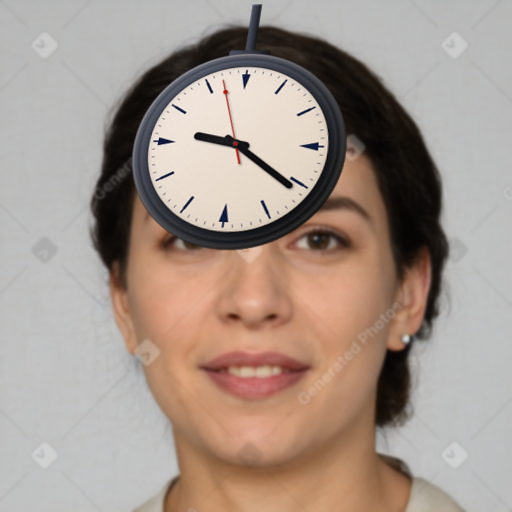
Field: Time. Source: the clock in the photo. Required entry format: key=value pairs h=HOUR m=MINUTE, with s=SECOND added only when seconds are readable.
h=9 m=20 s=57
